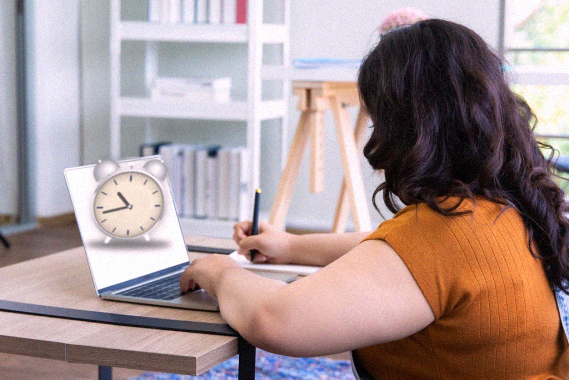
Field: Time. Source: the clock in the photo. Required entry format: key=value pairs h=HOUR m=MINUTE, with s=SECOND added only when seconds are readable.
h=10 m=43
